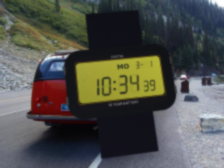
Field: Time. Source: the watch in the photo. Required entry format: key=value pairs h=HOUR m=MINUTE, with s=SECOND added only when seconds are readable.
h=10 m=34 s=39
